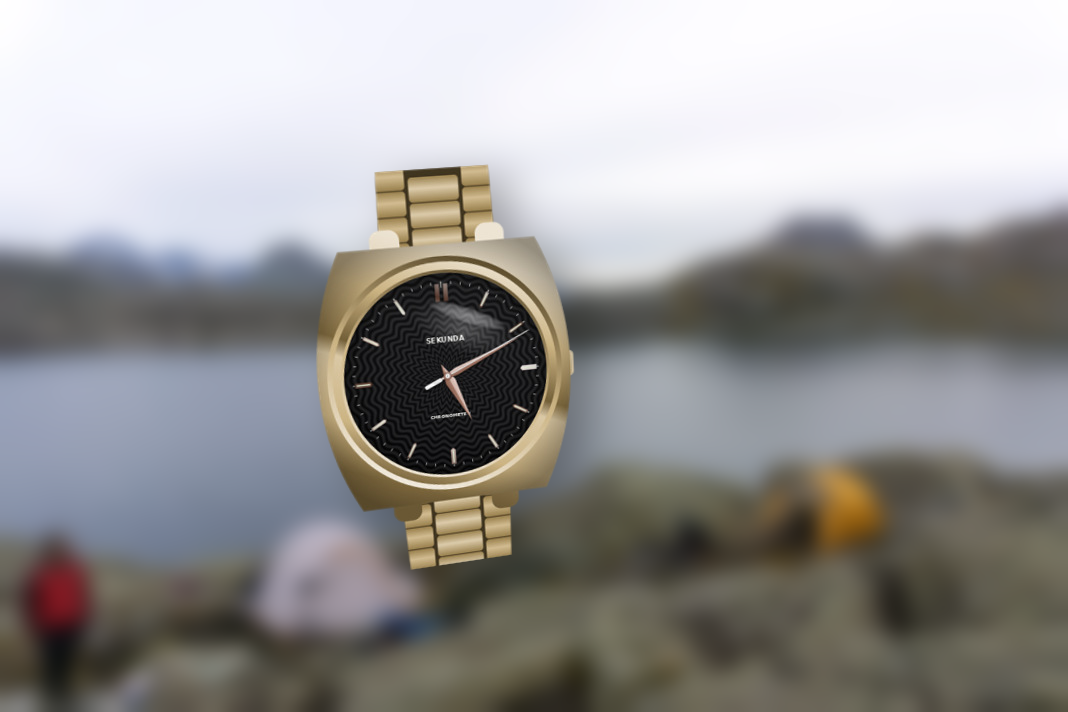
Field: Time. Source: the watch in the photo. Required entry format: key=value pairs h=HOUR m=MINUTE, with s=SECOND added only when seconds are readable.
h=5 m=11 s=11
